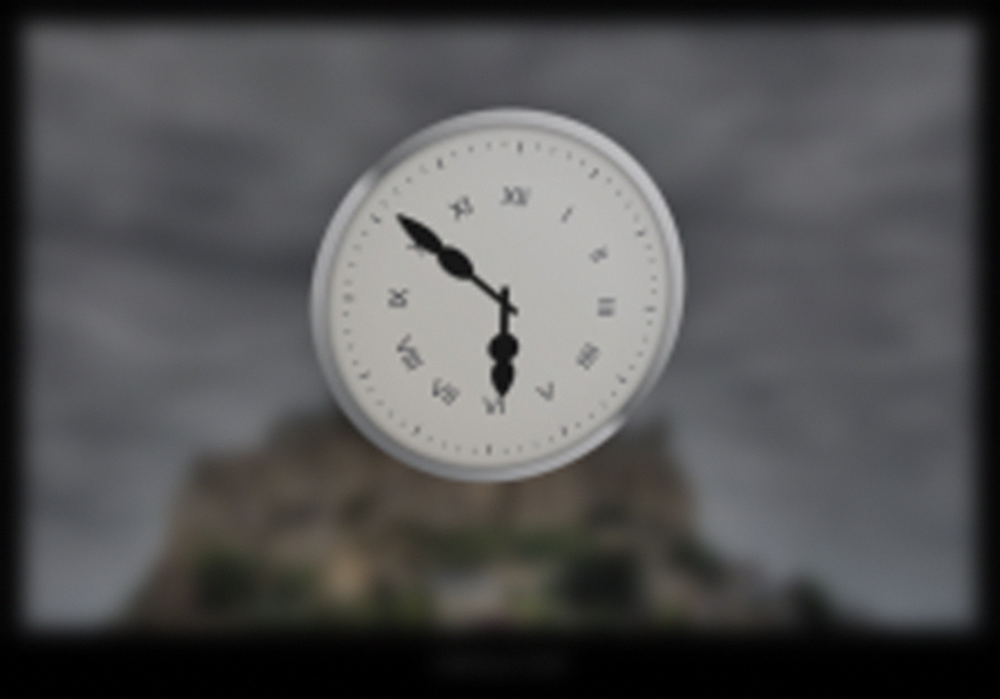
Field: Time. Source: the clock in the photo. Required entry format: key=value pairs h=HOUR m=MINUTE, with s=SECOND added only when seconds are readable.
h=5 m=51
